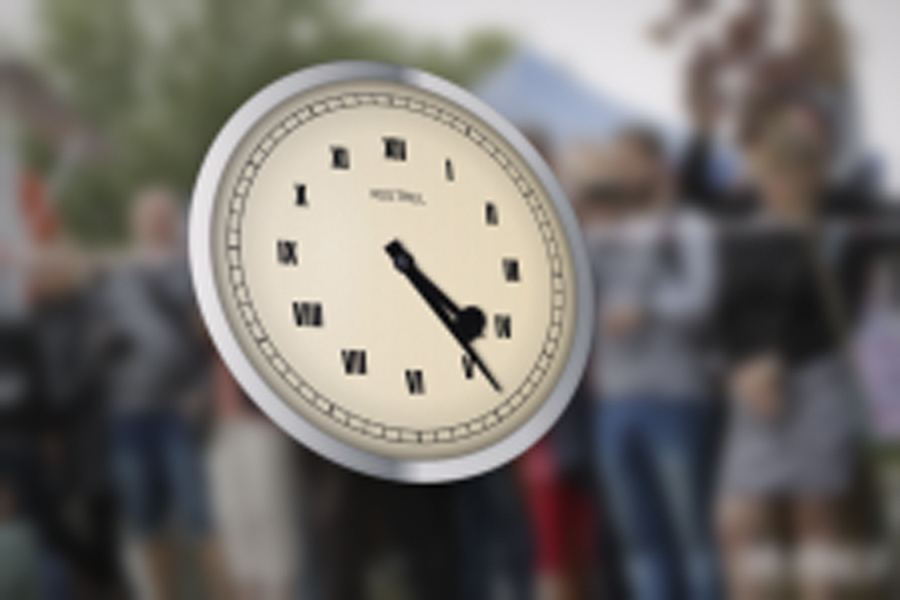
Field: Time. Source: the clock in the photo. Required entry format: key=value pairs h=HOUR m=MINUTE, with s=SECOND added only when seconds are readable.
h=4 m=24
